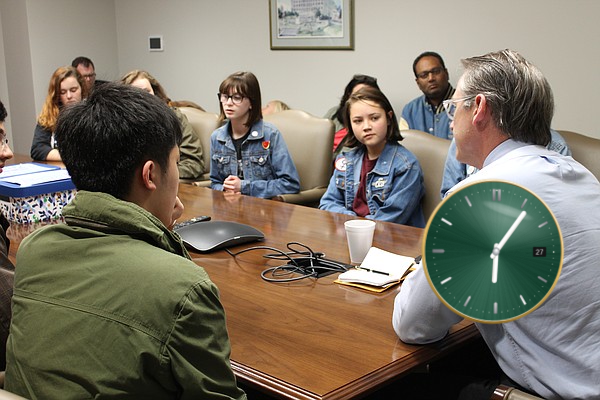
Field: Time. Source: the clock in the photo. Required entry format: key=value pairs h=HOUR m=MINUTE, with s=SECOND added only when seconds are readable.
h=6 m=6
